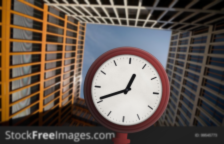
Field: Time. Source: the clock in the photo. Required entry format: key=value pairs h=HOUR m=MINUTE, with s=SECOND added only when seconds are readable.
h=12 m=41
